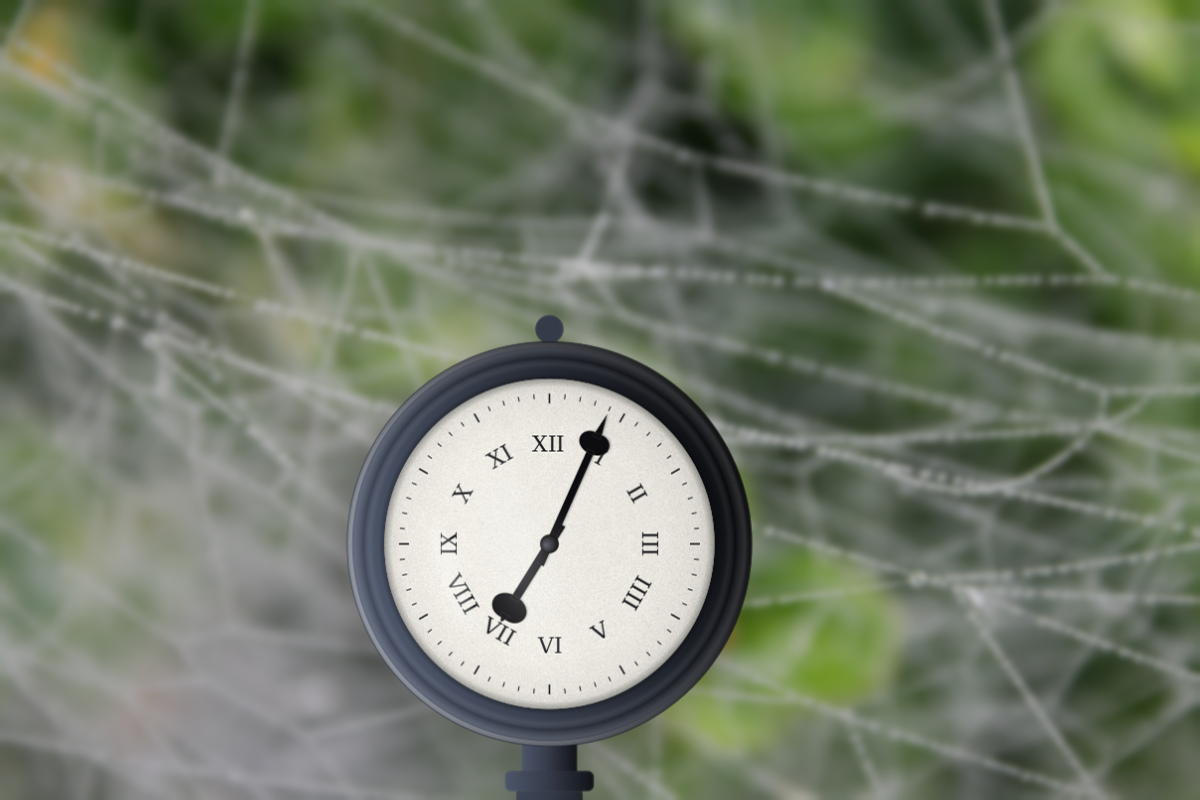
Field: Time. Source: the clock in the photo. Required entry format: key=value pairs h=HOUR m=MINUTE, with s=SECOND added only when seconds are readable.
h=7 m=4
